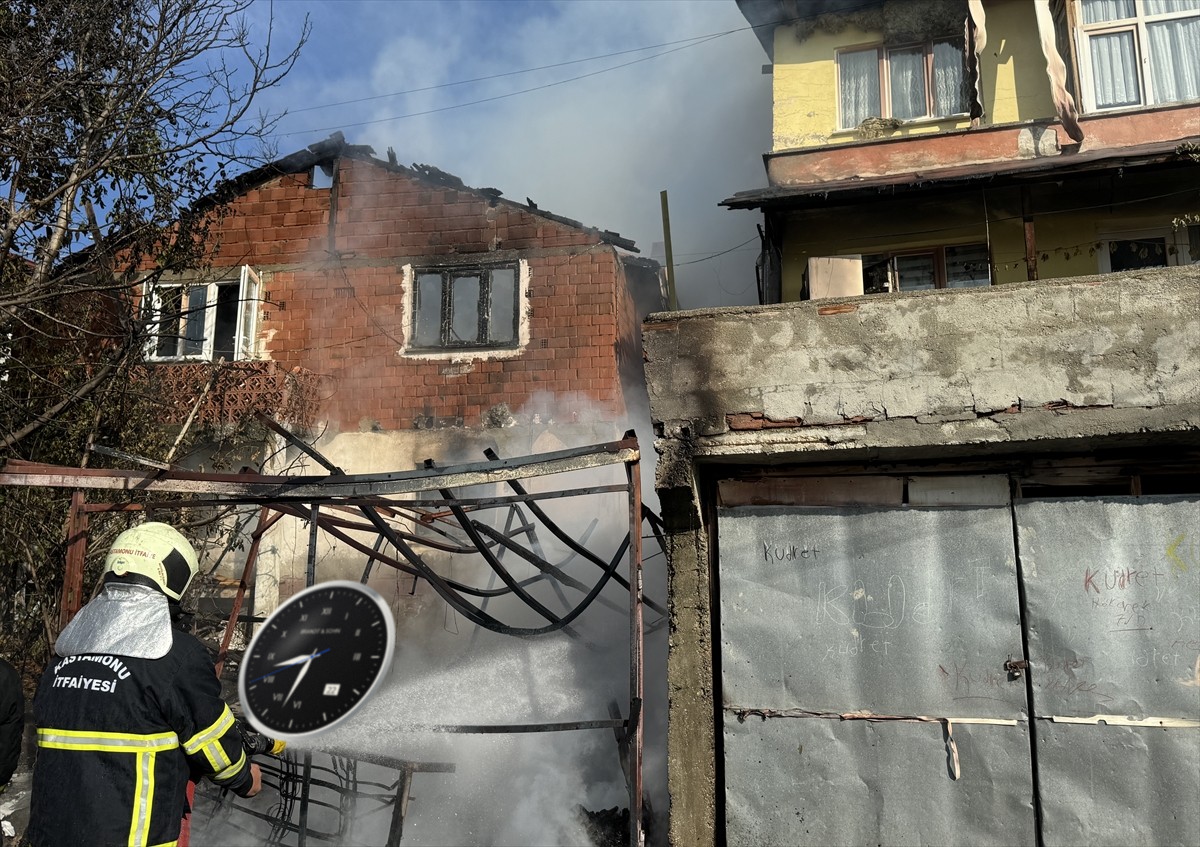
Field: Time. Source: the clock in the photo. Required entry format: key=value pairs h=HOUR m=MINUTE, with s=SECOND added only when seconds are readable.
h=8 m=32 s=41
